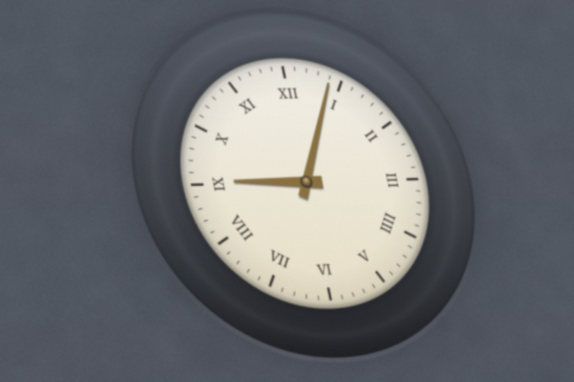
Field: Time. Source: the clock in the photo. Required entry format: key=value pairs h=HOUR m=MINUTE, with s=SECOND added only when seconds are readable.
h=9 m=4
